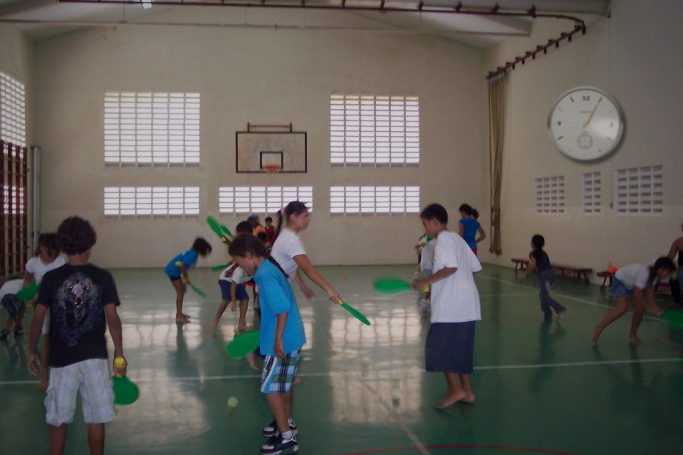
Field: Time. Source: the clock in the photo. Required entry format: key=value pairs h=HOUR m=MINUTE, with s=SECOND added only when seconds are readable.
h=1 m=5
